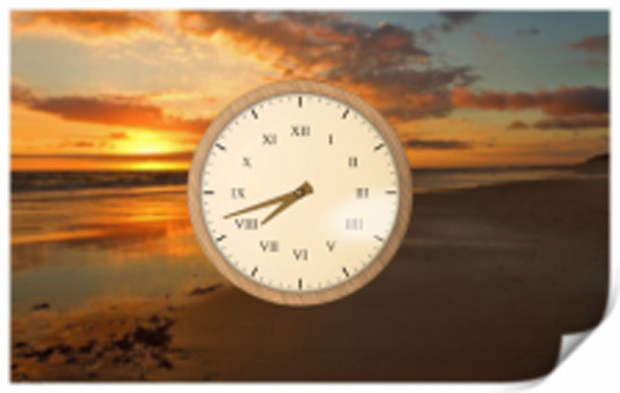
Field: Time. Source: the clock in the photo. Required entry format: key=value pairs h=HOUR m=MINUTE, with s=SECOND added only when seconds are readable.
h=7 m=42
